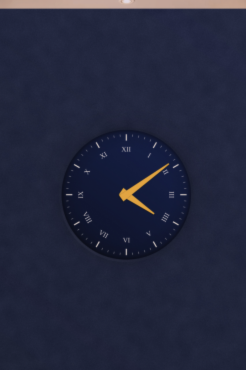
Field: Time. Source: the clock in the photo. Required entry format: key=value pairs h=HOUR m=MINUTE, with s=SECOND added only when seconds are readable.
h=4 m=9
